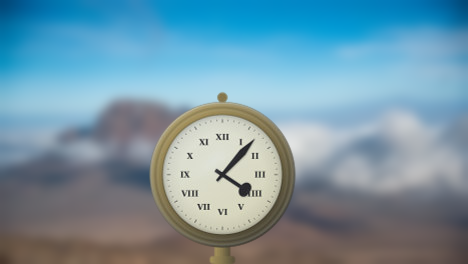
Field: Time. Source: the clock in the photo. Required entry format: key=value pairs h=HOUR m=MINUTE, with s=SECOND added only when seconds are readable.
h=4 m=7
